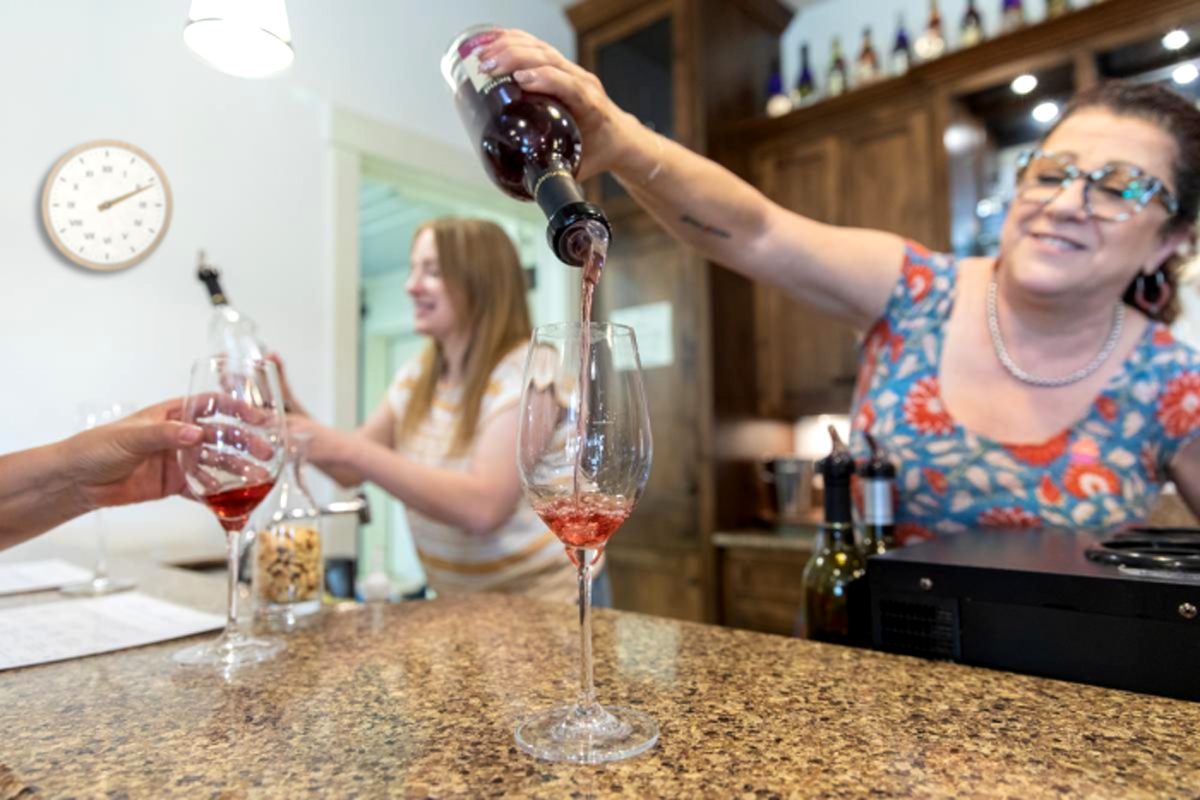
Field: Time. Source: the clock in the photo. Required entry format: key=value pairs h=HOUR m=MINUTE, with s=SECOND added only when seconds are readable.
h=2 m=11
